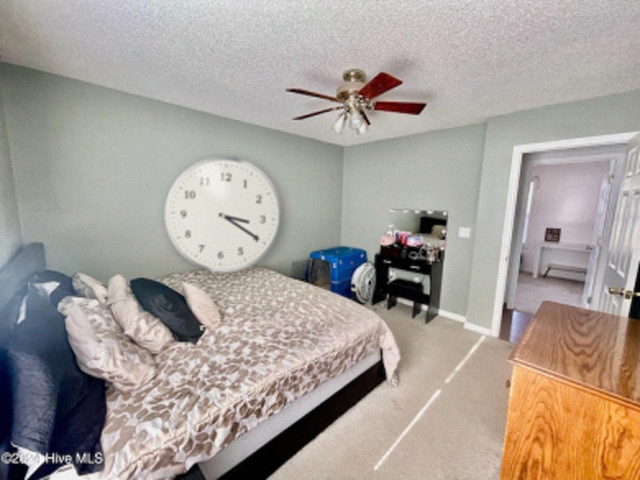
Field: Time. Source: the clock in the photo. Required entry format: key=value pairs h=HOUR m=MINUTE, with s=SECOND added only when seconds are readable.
h=3 m=20
